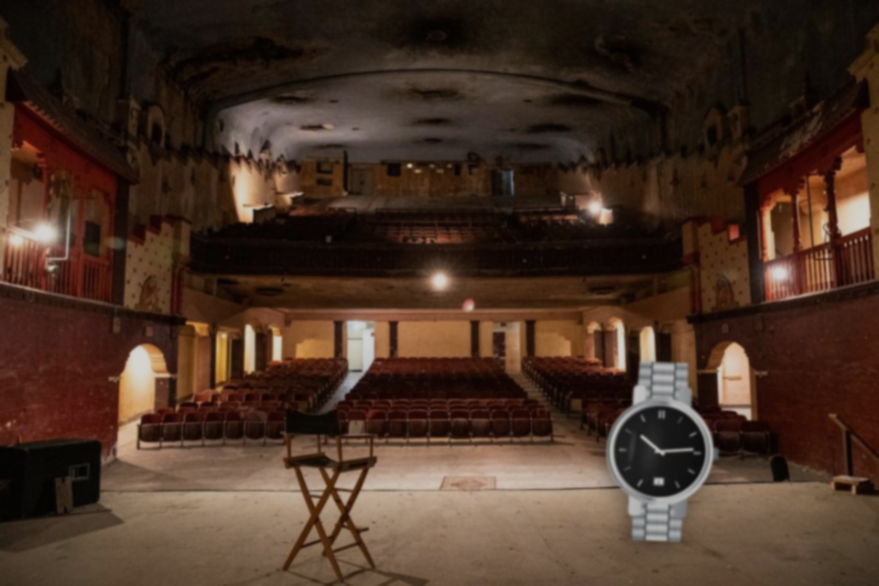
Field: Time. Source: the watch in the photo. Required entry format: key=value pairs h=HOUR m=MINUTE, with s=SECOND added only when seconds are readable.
h=10 m=14
